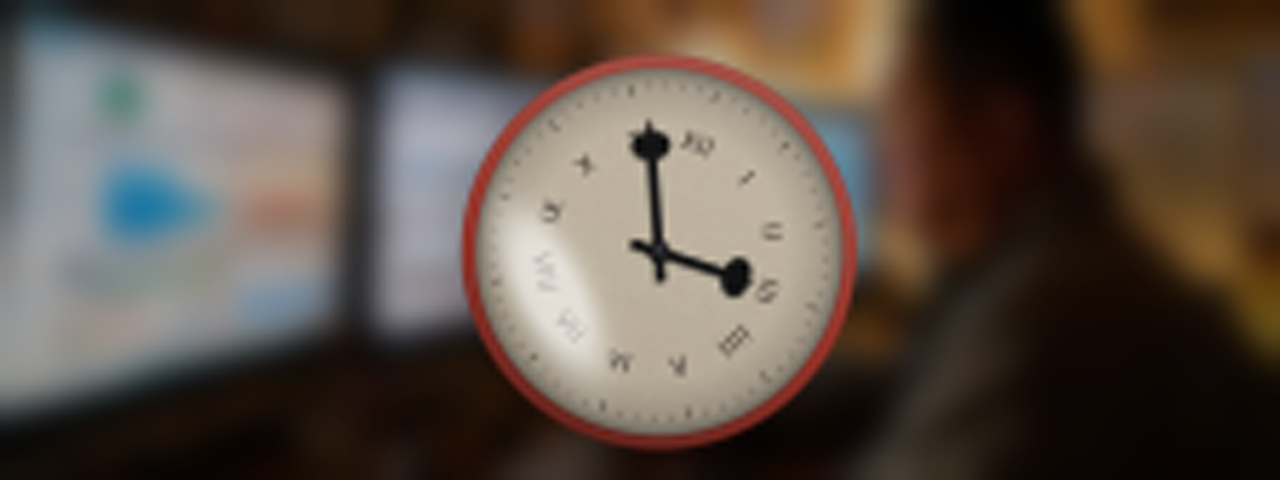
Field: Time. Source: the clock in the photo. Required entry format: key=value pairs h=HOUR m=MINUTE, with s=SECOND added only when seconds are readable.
h=2 m=56
